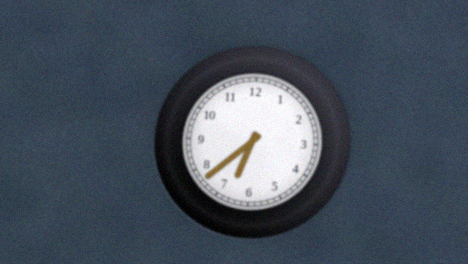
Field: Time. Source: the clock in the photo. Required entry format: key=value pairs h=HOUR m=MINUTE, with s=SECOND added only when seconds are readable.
h=6 m=38
